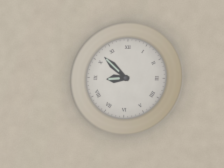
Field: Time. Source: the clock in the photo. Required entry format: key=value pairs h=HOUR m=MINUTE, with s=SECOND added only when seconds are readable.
h=8 m=52
